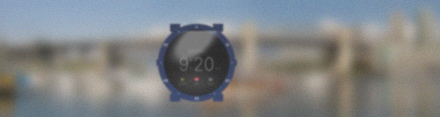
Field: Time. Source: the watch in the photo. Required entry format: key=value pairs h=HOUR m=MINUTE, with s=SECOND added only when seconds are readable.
h=9 m=20
